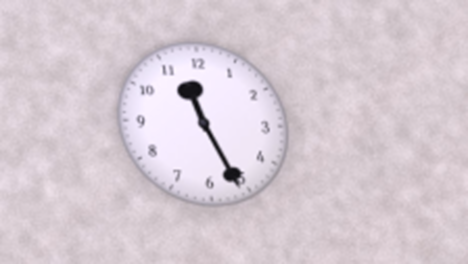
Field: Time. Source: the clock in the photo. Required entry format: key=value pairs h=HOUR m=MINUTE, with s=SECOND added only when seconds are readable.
h=11 m=26
